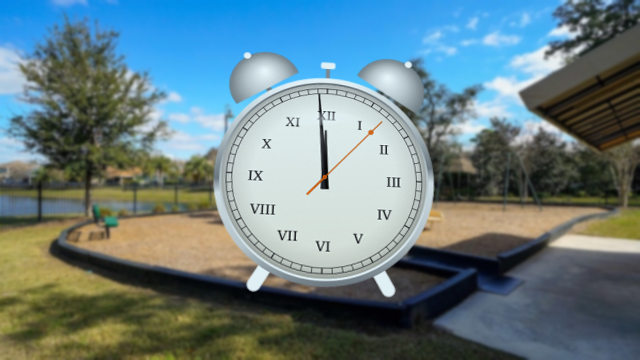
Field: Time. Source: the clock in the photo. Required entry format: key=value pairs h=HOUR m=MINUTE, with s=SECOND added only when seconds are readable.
h=11 m=59 s=7
